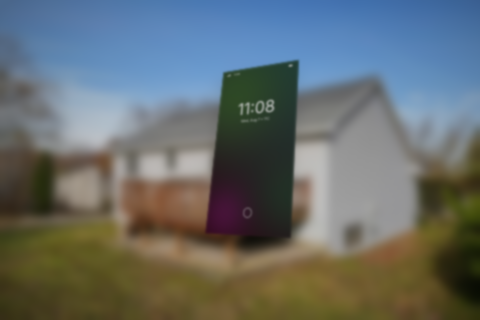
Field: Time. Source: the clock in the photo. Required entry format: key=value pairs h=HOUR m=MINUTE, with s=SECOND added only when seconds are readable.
h=11 m=8
